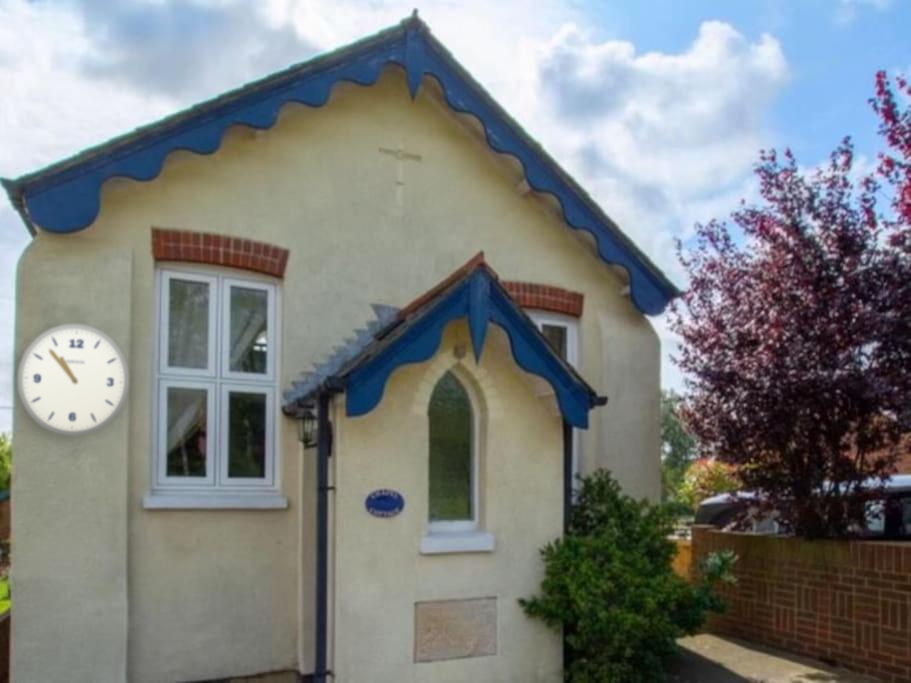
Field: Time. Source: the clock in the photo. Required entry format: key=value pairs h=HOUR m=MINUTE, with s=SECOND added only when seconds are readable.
h=10 m=53
